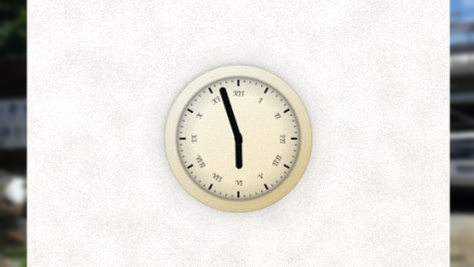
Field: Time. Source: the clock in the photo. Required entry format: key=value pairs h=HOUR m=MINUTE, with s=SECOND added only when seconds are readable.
h=5 m=57
